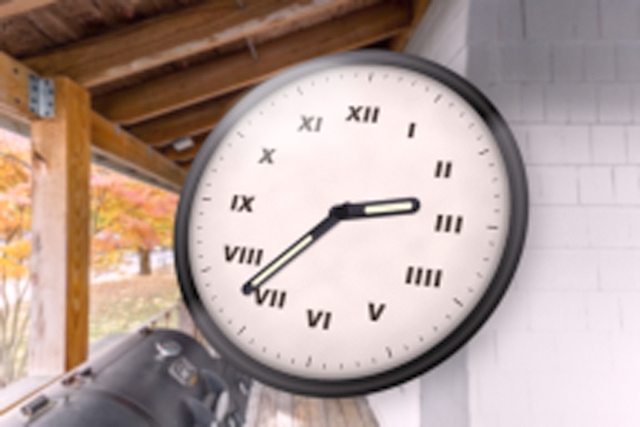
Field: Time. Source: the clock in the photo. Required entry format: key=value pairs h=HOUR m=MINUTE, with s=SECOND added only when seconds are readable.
h=2 m=37
